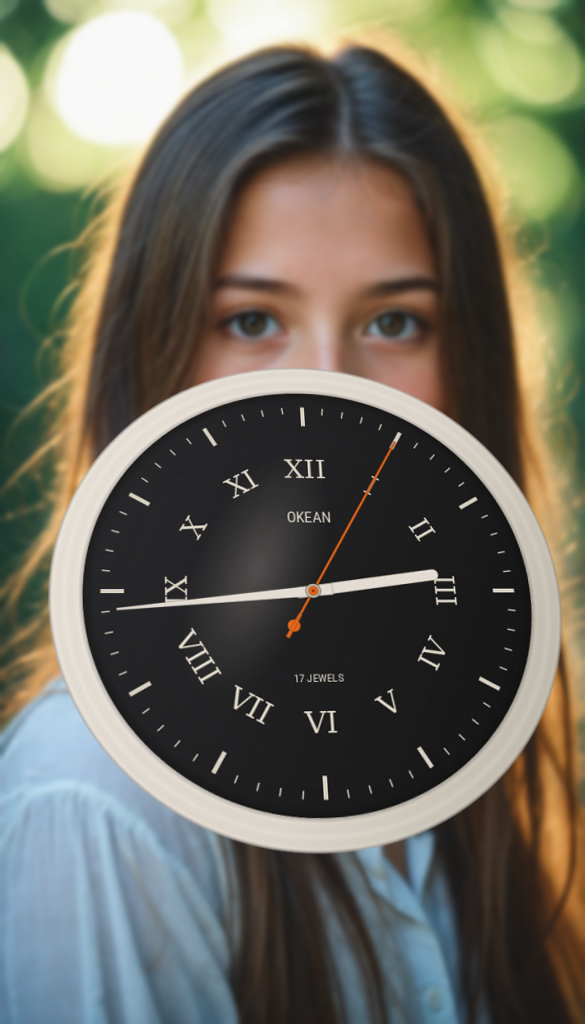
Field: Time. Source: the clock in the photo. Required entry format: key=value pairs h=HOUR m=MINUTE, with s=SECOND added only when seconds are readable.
h=2 m=44 s=5
